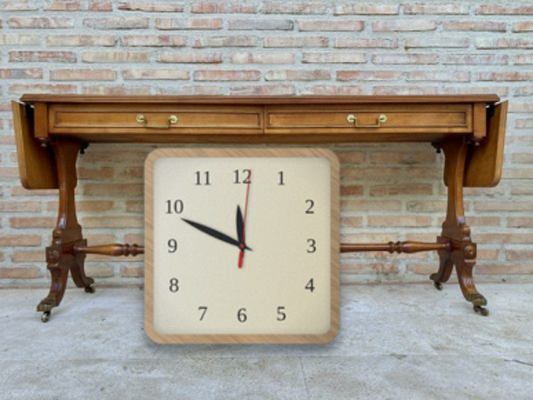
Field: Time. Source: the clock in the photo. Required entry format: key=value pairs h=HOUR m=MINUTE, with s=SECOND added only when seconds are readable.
h=11 m=49 s=1
